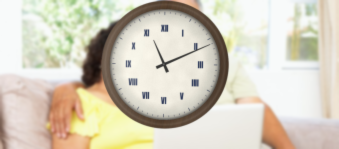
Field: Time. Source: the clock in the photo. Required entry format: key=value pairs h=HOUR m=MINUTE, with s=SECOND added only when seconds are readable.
h=11 m=11
